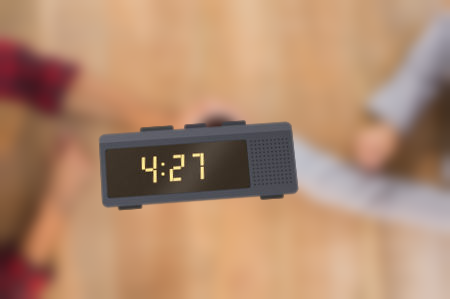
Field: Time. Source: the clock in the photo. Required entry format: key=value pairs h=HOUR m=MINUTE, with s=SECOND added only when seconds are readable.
h=4 m=27
